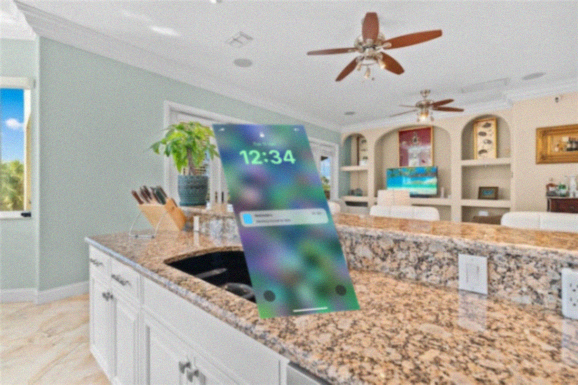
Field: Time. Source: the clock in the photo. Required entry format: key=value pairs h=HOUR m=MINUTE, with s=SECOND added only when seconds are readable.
h=12 m=34
